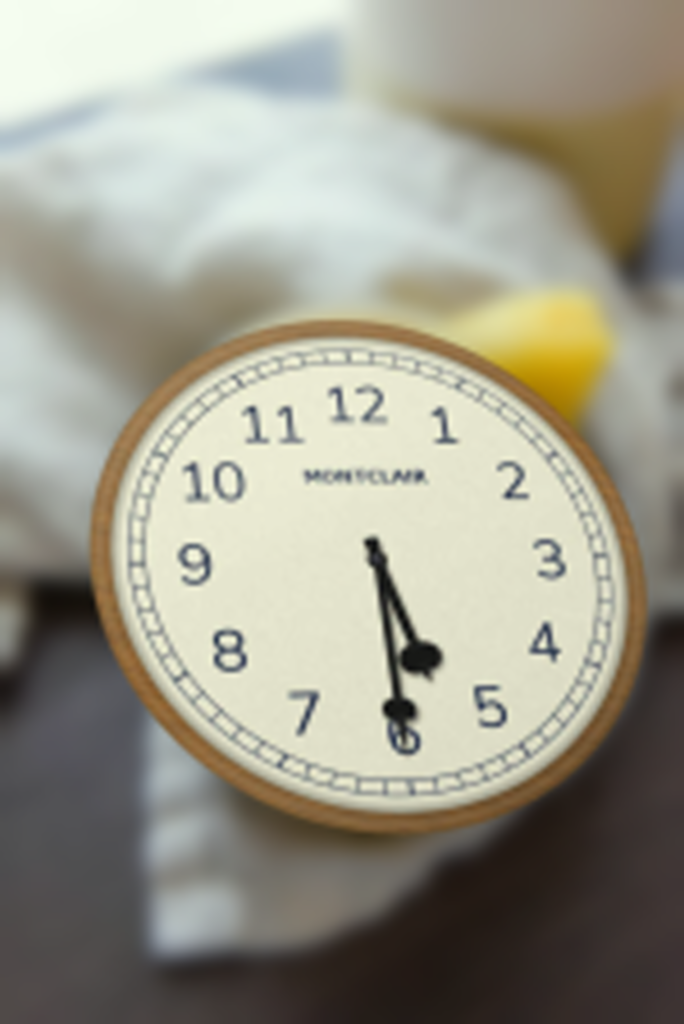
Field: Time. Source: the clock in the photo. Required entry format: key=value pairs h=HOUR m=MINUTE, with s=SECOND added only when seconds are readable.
h=5 m=30
